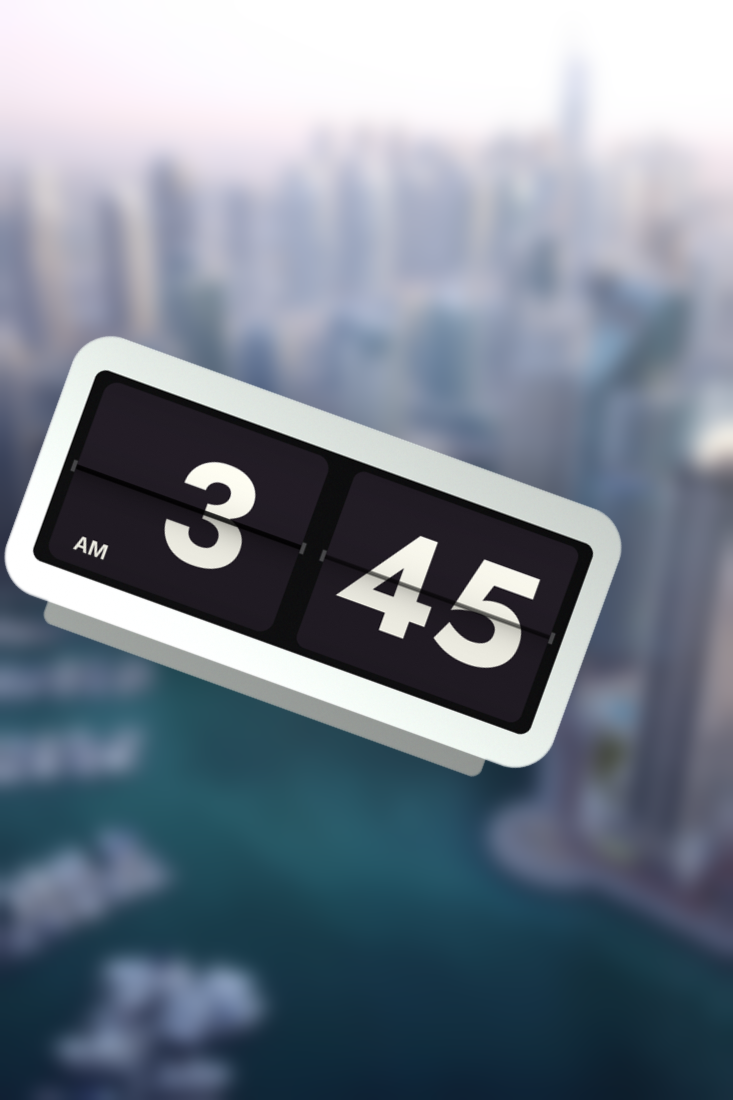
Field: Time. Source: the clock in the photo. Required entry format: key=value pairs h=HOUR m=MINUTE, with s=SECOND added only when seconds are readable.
h=3 m=45
